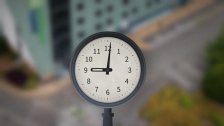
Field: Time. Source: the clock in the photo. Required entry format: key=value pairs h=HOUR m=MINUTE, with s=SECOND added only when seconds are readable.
h=9 m=1
